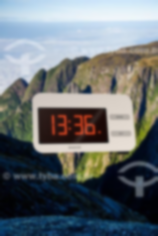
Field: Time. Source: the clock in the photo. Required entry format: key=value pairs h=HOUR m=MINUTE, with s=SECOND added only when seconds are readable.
h=13 m=36
